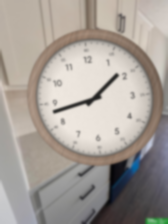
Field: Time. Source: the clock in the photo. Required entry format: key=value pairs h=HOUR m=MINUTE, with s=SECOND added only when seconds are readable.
h=1 m=43
